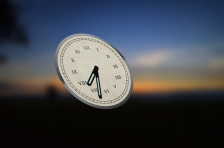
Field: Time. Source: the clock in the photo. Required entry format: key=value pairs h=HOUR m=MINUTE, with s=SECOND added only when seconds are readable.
h=7 m=33
